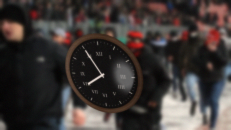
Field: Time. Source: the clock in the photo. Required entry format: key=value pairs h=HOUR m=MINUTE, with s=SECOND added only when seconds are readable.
h=7 m=55
